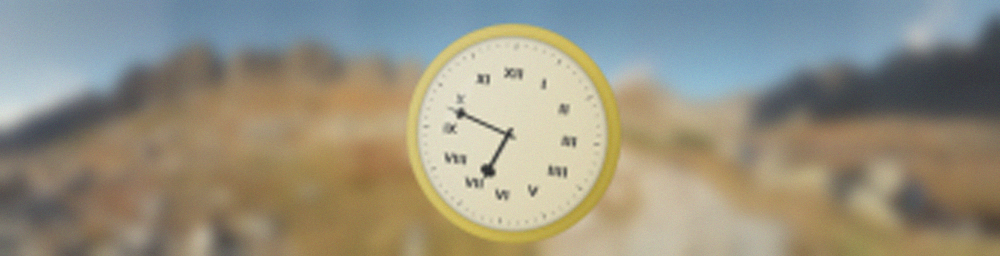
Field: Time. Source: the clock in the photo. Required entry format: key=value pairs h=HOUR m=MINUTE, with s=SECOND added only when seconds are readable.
h=6 m=48
